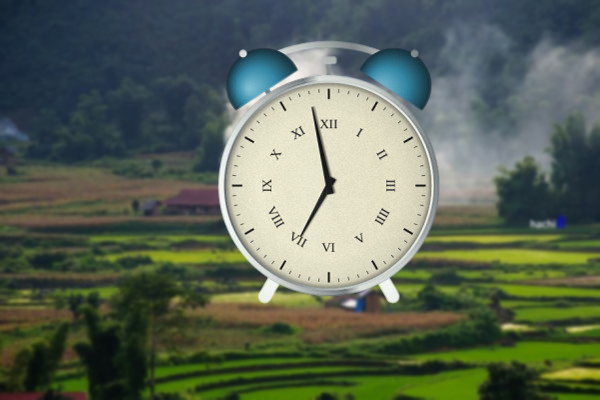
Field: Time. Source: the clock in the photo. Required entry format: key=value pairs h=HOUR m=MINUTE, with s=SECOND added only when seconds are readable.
h=6 m=58
